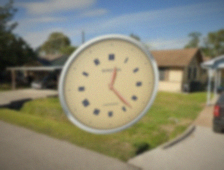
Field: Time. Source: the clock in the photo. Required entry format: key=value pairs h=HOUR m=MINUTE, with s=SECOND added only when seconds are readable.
h=12 m=23
